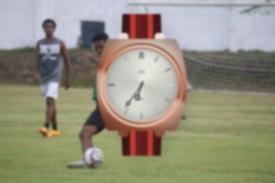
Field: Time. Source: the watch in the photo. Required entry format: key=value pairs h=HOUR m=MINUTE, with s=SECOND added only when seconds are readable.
h=6 m=36
